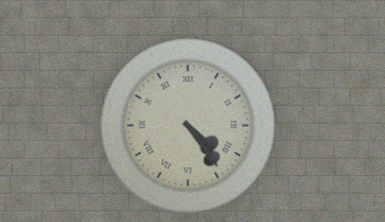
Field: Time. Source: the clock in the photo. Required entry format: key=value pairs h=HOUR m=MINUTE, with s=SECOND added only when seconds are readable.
h=4 m=24
